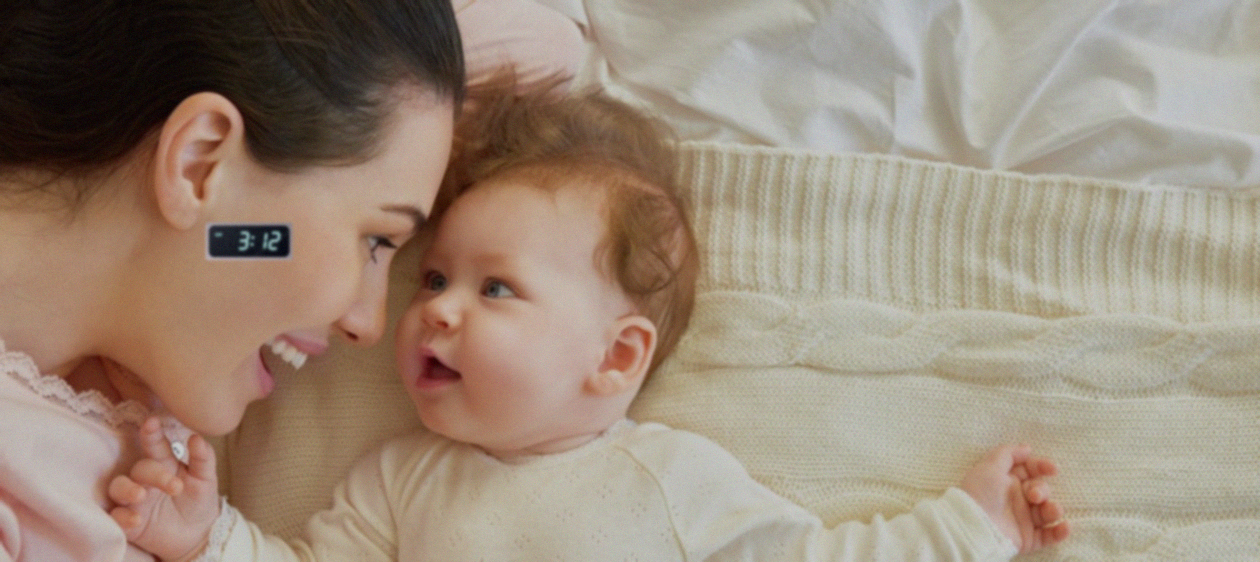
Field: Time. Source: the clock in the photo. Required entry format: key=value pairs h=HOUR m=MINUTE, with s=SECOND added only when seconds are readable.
h=3 m=12
